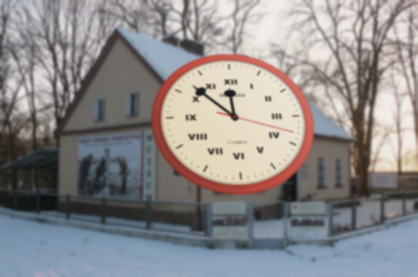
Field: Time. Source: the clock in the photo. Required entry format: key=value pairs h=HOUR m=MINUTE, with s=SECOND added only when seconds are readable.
h=11 m=52 s=18
